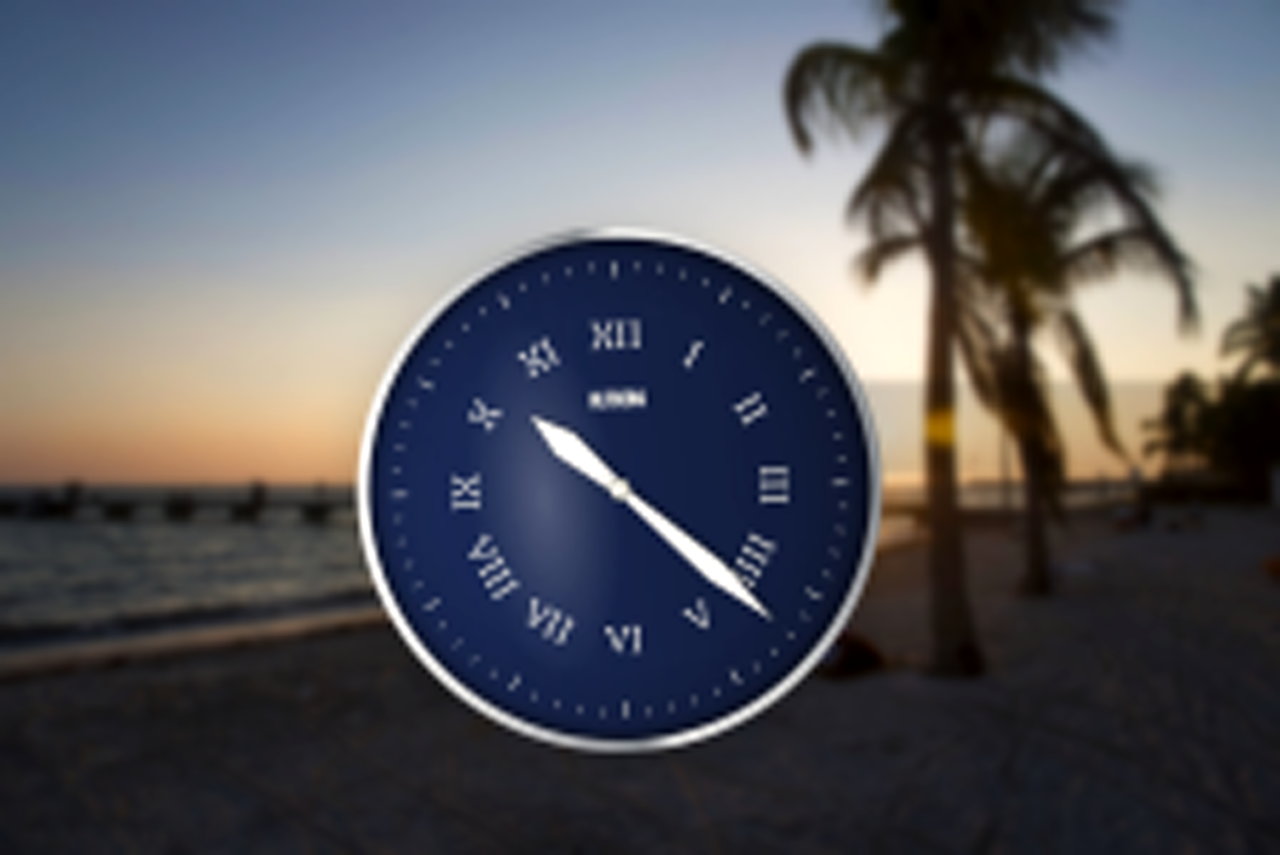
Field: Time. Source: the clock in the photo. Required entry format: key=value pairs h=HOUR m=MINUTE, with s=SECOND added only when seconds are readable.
h=10 m=22
